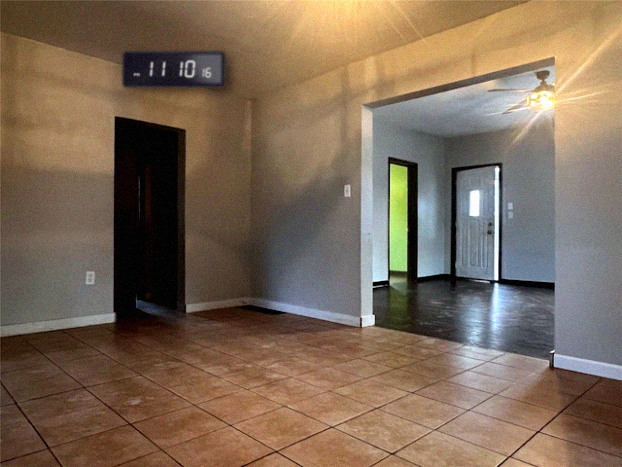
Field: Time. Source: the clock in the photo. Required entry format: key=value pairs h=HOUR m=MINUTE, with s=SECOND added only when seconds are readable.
h=11 m=10
